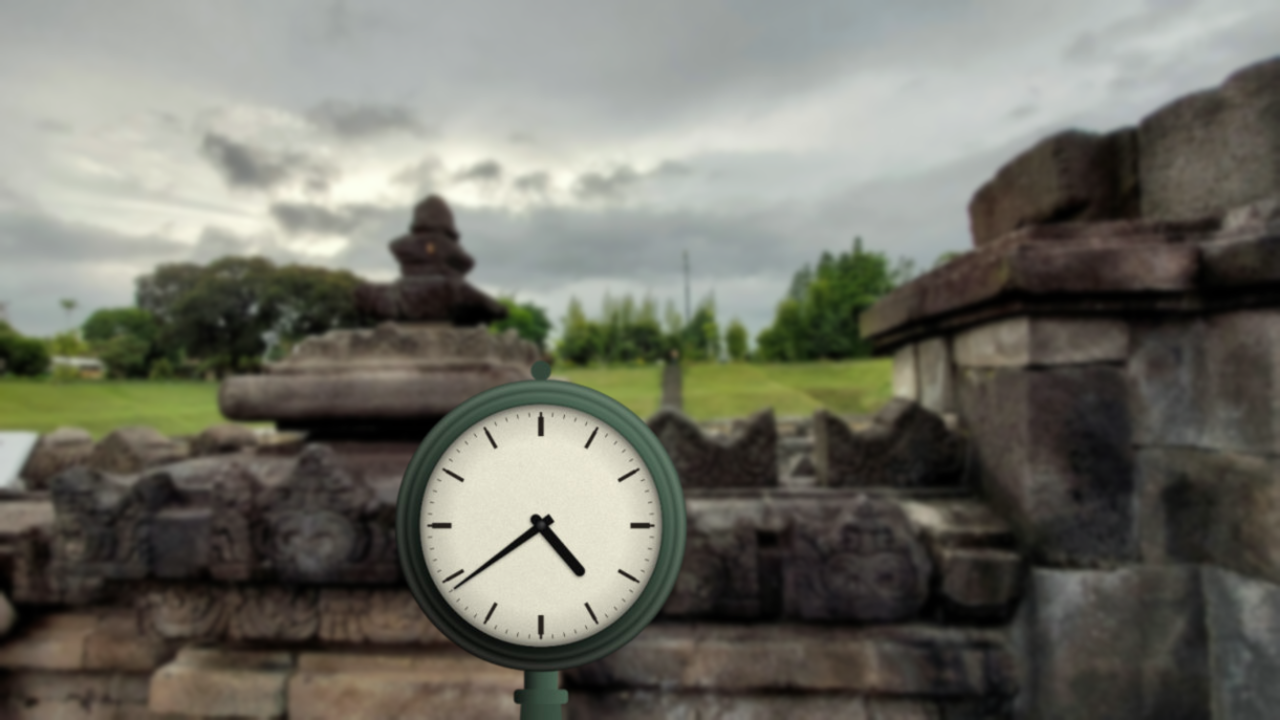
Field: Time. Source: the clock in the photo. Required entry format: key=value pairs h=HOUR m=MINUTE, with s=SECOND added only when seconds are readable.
h=4 m=39
